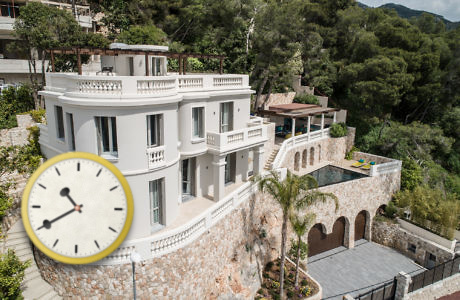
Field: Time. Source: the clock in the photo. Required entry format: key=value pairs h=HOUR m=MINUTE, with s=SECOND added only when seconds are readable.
h=10 m=40
